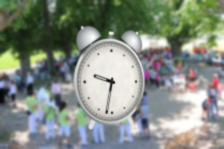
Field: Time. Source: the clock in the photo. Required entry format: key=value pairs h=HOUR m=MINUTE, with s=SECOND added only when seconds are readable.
h=9 m=32
